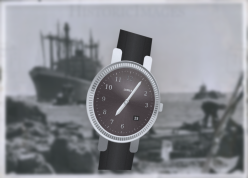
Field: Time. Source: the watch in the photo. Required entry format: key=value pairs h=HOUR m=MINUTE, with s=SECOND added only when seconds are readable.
h=7 m=5
